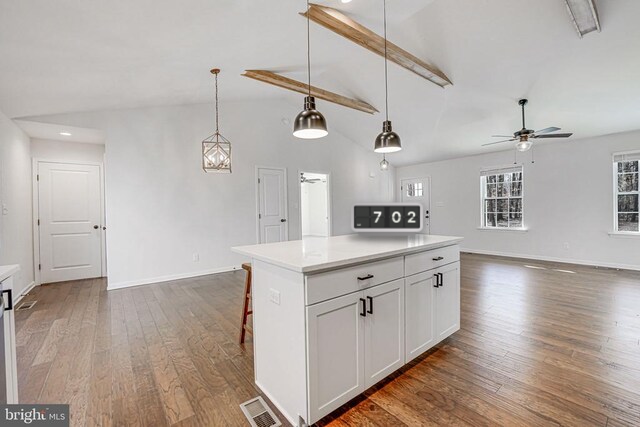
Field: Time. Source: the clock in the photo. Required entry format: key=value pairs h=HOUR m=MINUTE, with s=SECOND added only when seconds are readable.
h=7 m=2
